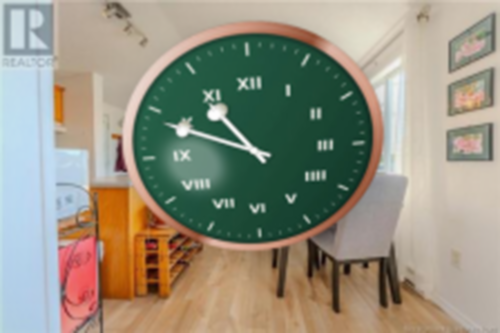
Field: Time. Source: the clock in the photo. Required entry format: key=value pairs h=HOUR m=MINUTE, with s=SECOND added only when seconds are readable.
h=10 m=49
